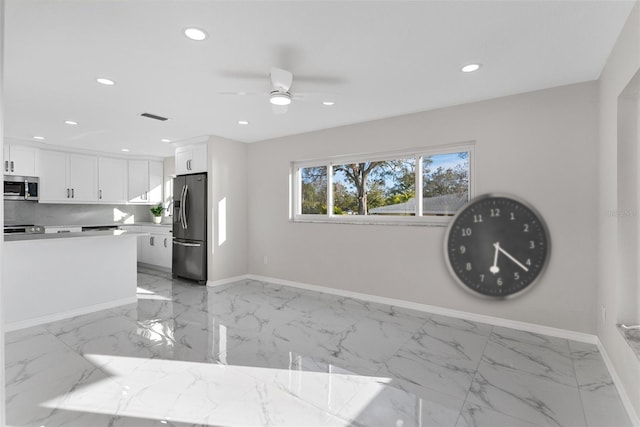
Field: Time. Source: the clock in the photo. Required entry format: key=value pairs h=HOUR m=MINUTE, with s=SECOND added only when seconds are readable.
h=6 m=22
